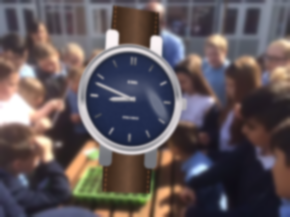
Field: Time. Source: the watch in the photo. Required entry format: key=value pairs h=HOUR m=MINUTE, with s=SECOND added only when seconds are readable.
h=8 m=48
